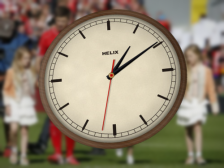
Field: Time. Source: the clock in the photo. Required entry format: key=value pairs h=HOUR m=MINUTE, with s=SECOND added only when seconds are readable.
h=1 m=9 s=32
